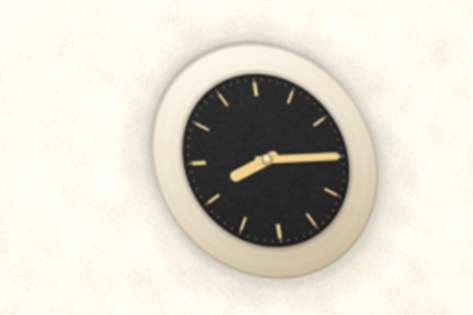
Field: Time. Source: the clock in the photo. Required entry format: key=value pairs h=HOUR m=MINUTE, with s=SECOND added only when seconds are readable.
h=8 m=15
